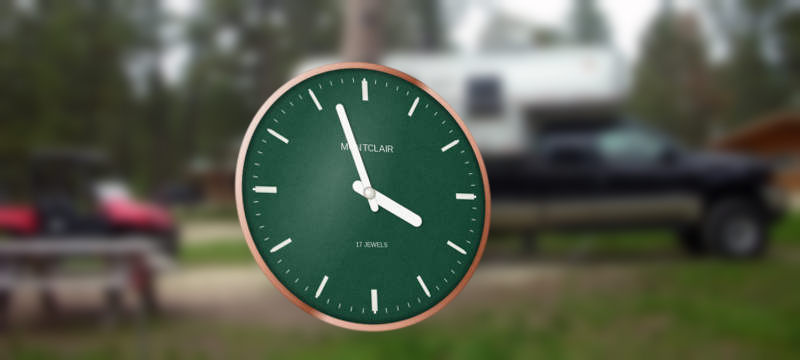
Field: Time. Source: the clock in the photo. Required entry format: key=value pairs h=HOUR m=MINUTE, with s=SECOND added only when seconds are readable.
h=3 m=57
